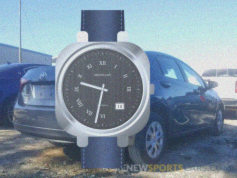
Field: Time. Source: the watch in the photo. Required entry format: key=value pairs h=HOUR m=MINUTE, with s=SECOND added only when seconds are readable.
h=9 m=32
